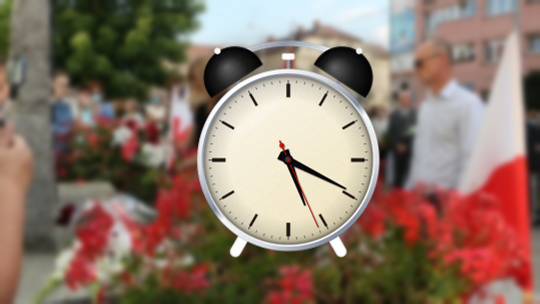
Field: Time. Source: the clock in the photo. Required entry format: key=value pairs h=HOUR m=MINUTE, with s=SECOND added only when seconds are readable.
h=5 m=19 s=26
